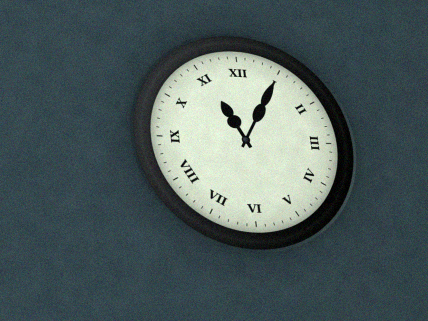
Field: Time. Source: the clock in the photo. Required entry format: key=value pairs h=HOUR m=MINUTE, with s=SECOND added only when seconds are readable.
h=11 m=5
